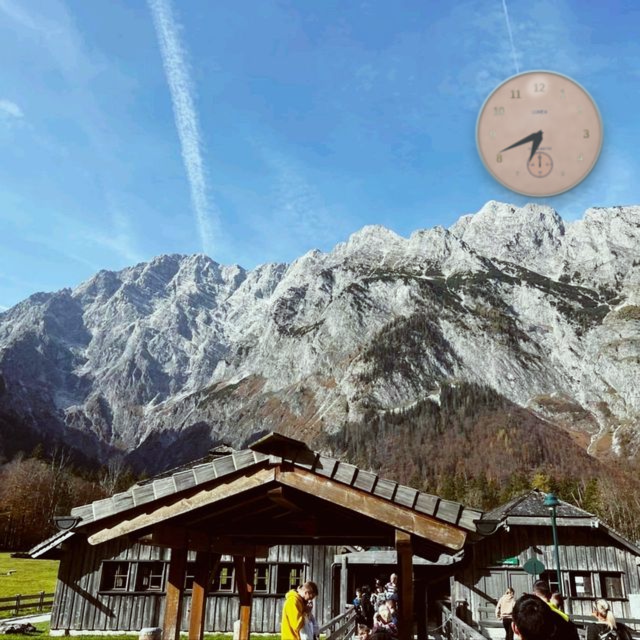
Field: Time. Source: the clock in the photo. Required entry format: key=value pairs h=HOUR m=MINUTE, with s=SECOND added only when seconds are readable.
h=6 m=41
